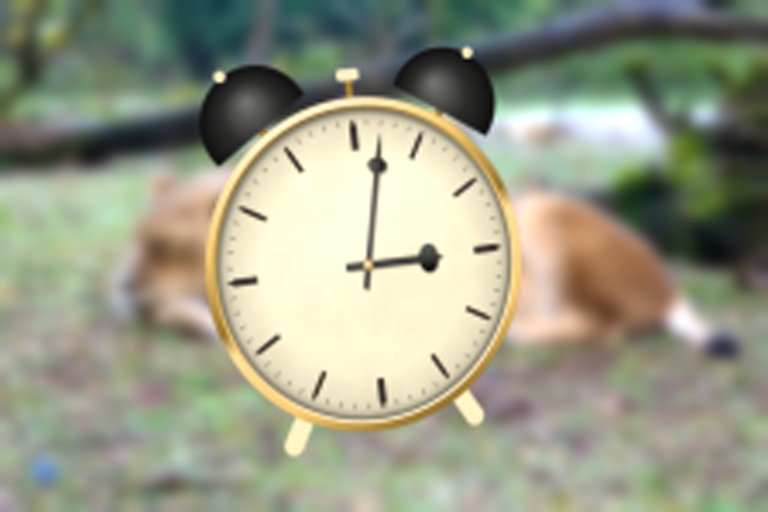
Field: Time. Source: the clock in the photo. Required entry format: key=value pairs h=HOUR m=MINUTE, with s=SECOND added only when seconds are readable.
h=3 m=2
